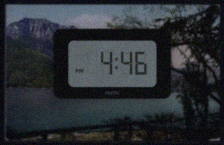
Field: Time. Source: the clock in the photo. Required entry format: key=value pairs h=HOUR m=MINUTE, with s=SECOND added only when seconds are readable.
h=4 m=46
